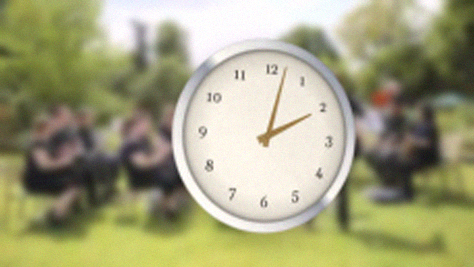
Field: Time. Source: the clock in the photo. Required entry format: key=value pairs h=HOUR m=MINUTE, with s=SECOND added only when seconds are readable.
h=2 m=2
